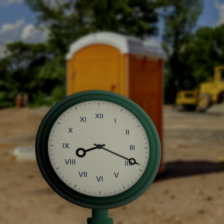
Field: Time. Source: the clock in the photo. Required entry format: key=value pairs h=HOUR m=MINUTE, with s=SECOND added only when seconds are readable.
h=8 m=19
